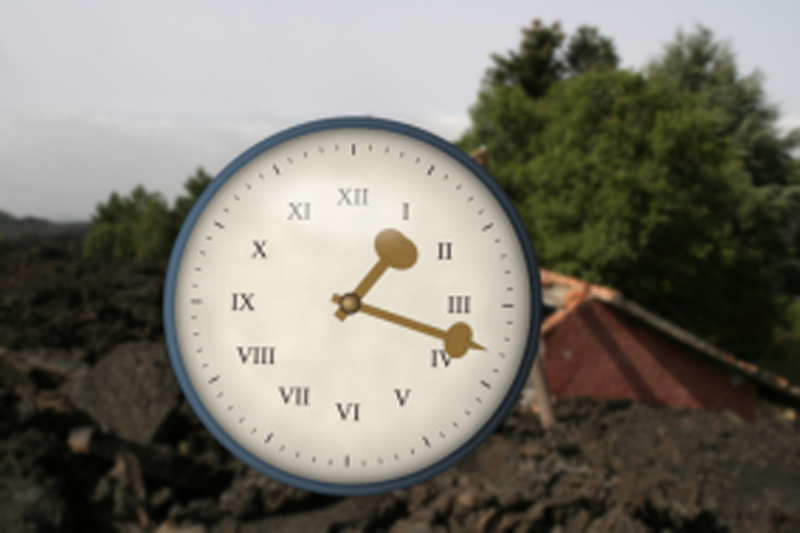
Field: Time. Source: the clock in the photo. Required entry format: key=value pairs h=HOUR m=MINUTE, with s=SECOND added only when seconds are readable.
h=1 m=18
